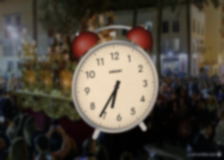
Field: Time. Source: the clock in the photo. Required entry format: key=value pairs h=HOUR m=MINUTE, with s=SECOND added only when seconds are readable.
h=6 m=36
